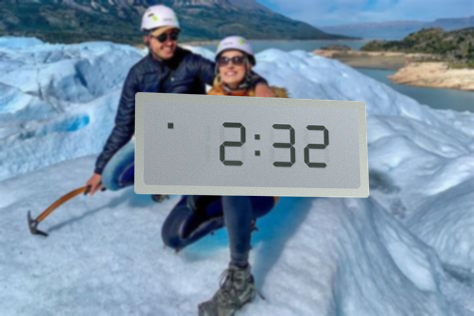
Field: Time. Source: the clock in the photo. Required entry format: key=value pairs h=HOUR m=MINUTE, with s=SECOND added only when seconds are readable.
h=2 m=32
